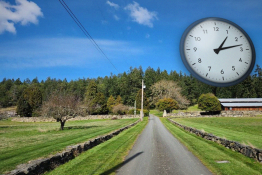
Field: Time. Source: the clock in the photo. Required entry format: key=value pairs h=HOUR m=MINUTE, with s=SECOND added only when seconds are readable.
h=1 m=13
